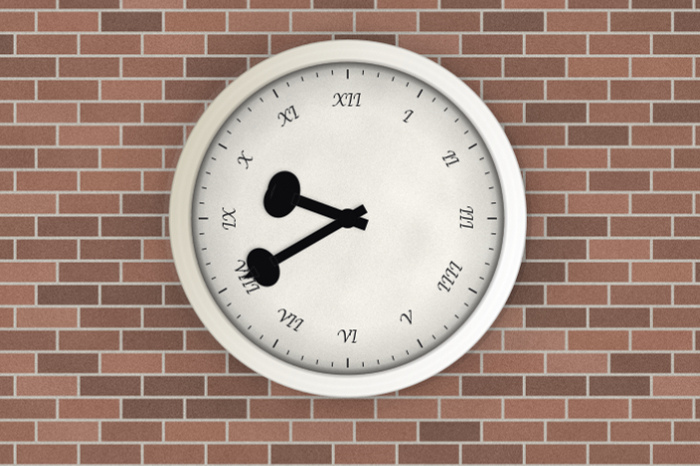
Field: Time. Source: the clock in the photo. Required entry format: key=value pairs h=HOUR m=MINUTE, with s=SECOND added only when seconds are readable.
h=9 m=40
